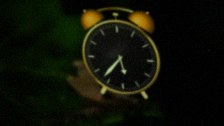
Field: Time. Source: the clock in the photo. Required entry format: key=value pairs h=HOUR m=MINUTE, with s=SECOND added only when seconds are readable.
h=5 m=37
